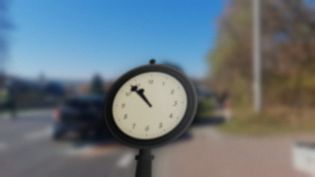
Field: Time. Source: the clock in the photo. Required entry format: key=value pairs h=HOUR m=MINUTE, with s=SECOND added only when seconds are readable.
h=10 m=53
